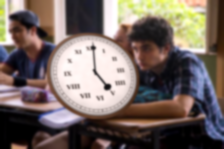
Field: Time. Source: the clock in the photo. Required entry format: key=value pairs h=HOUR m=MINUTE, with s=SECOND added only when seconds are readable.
h=5 m=1
